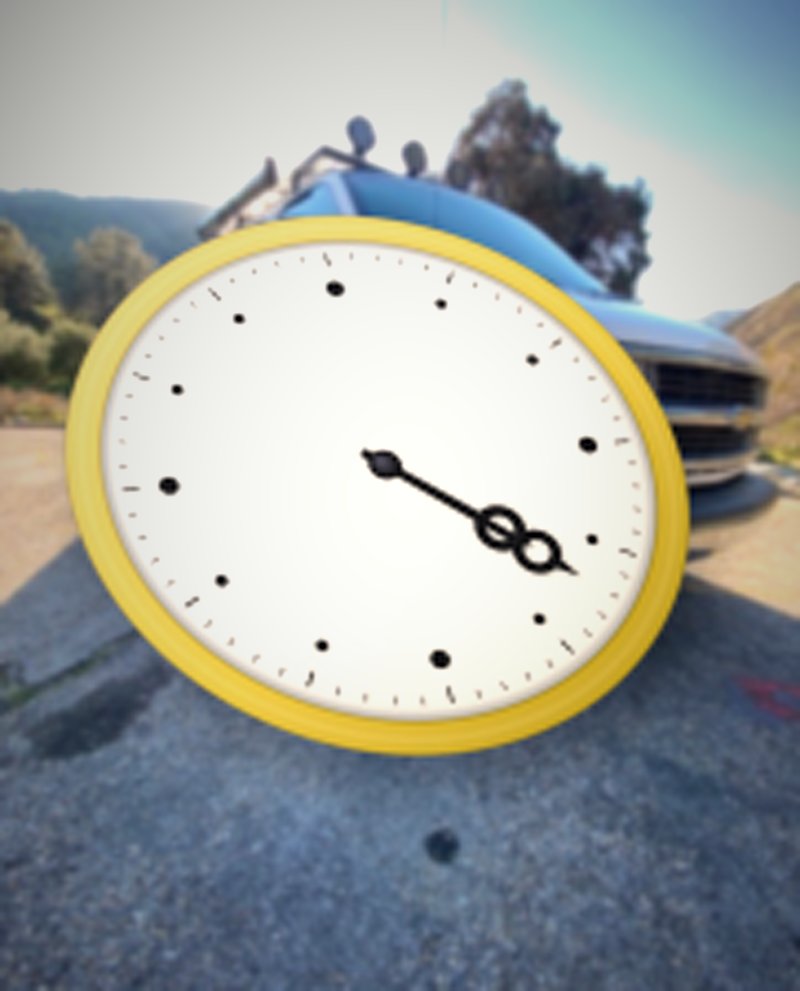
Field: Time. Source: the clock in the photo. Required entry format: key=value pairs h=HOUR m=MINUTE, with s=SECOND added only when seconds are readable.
h=4 m=22
